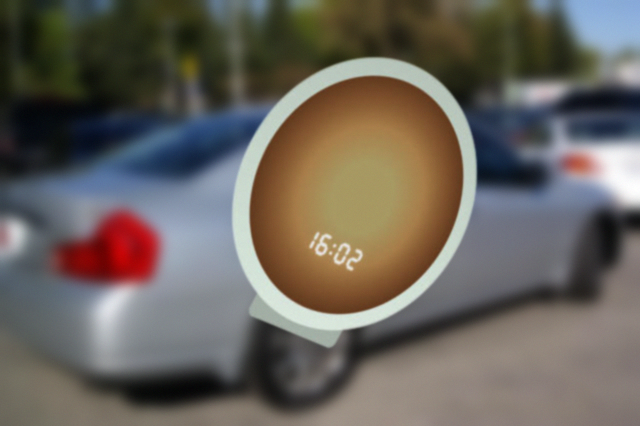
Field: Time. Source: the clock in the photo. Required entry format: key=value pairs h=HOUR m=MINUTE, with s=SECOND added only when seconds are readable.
h=16 m=2
